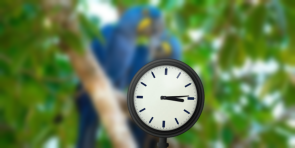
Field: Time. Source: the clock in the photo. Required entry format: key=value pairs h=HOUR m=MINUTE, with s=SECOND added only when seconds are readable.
h=3 m=14
